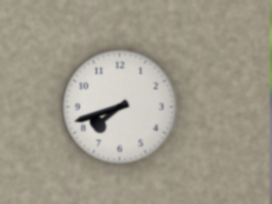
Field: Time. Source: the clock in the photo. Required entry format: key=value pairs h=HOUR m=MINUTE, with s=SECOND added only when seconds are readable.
h=7 m=42
